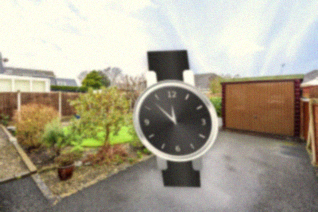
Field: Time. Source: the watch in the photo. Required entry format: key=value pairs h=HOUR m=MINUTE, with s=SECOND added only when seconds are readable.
h=11 m=53
